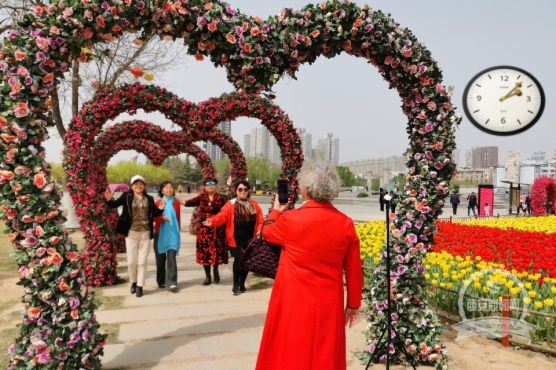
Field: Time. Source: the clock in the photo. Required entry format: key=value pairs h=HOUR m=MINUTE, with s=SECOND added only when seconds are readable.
h=2 m=7
